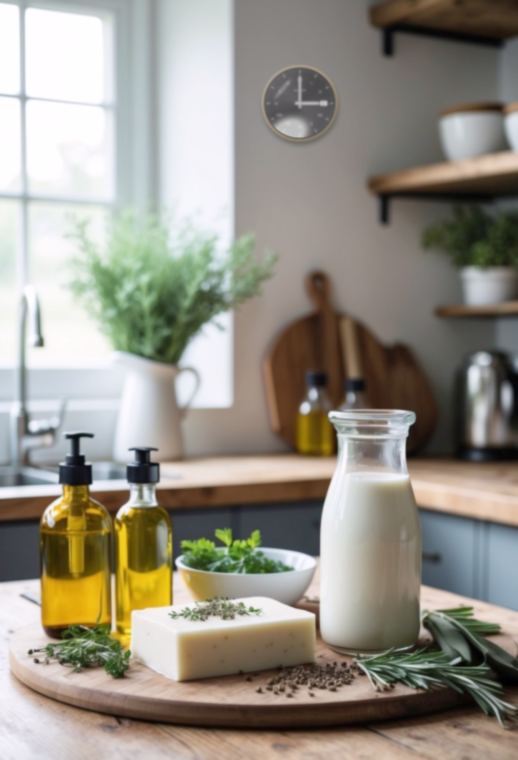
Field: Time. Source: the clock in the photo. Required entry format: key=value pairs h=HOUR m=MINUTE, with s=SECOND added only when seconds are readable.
h=3 m=0
